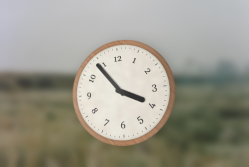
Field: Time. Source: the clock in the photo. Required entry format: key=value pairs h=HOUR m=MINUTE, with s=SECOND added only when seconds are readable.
h=3 m=54
